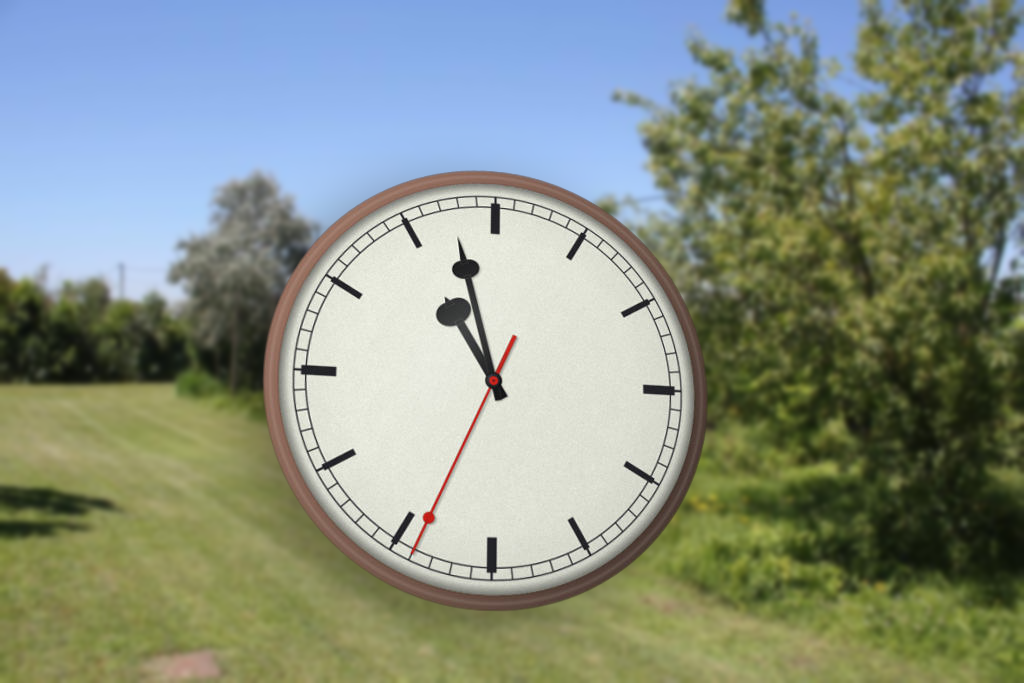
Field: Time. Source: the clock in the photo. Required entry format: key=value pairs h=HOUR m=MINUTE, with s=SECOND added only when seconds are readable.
h=10 m=57 s=34
